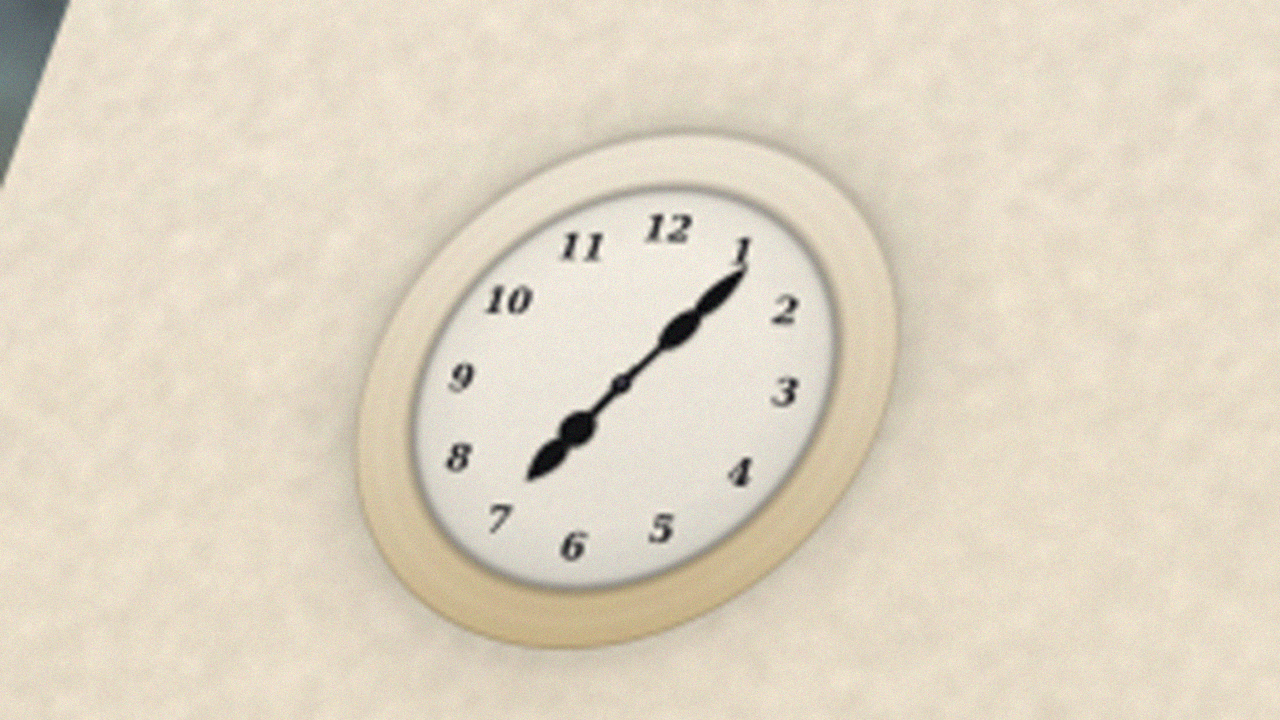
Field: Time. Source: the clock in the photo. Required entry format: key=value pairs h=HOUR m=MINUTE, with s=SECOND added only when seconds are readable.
h=7 m=6
